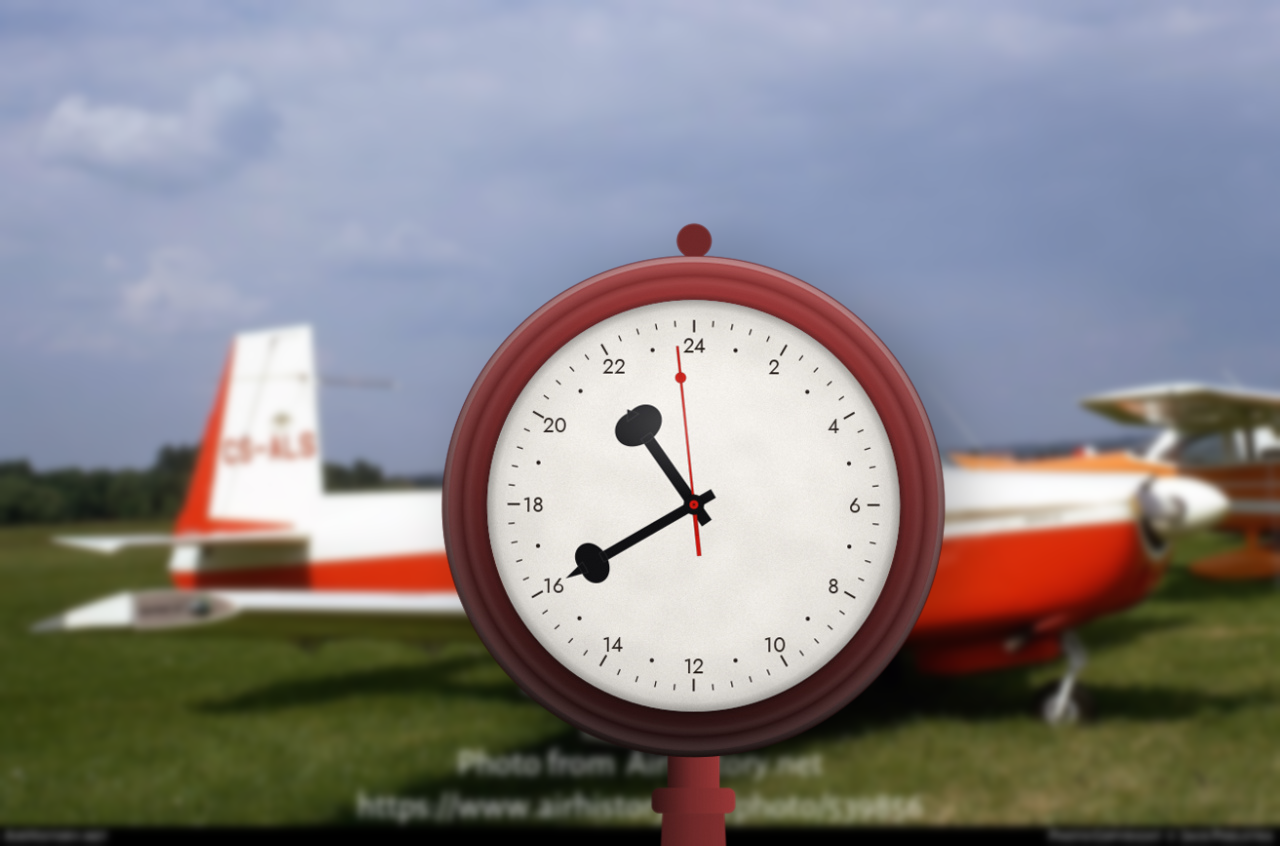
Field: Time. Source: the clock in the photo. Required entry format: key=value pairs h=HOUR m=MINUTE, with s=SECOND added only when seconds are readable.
h=21 m=39 s=59
